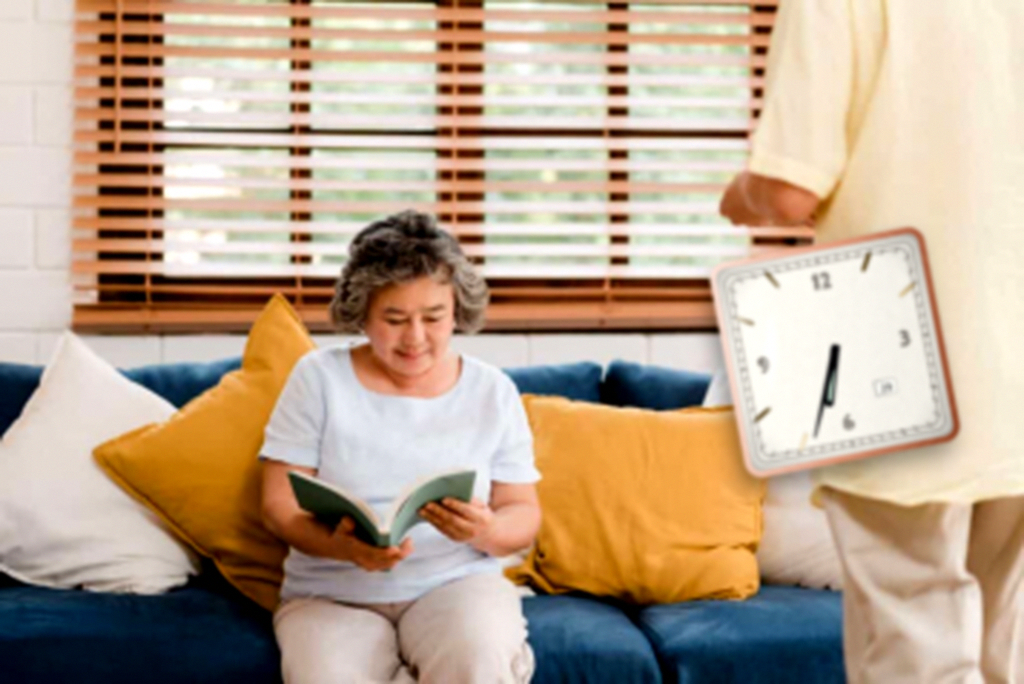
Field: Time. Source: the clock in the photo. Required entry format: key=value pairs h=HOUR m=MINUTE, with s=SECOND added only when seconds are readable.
h=6 m=34
